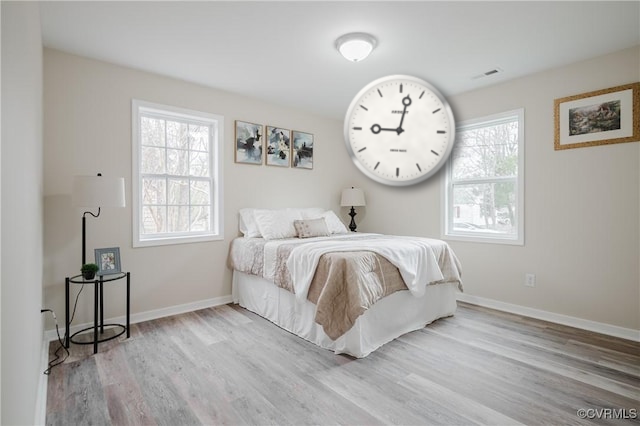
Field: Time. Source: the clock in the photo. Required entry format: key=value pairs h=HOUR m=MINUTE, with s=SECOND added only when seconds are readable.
h=9 m=2
